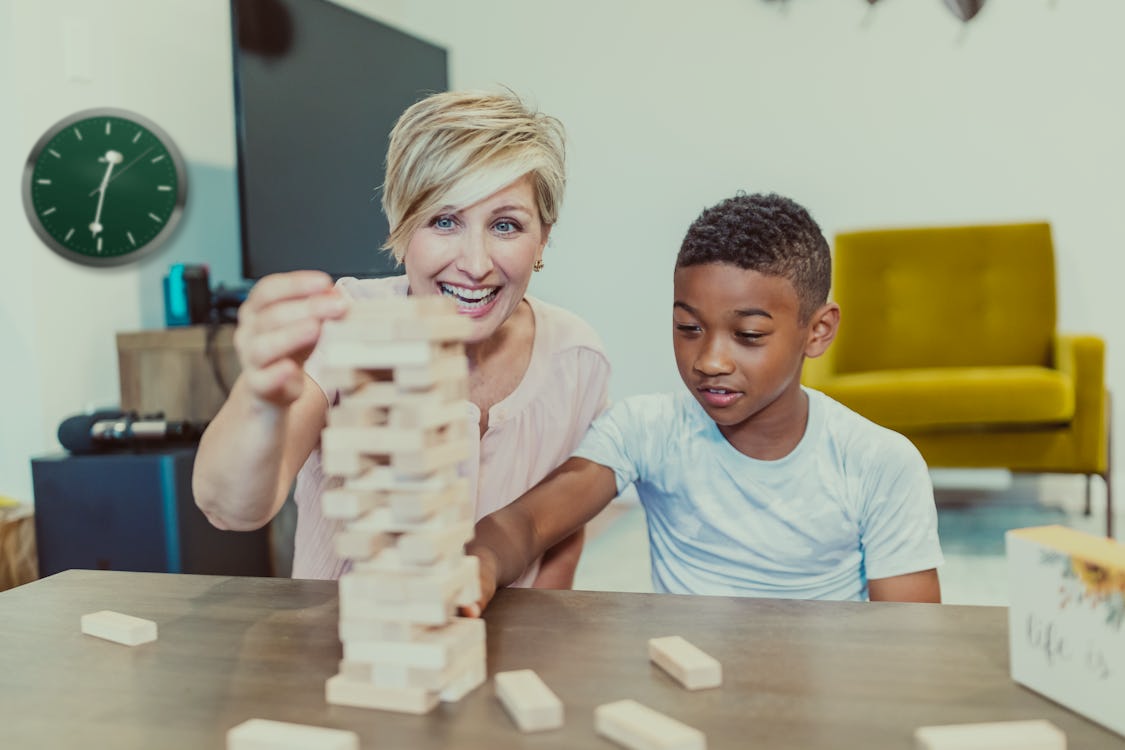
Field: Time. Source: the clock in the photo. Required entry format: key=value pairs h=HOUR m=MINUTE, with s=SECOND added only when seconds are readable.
h=12 m=31 s=8
